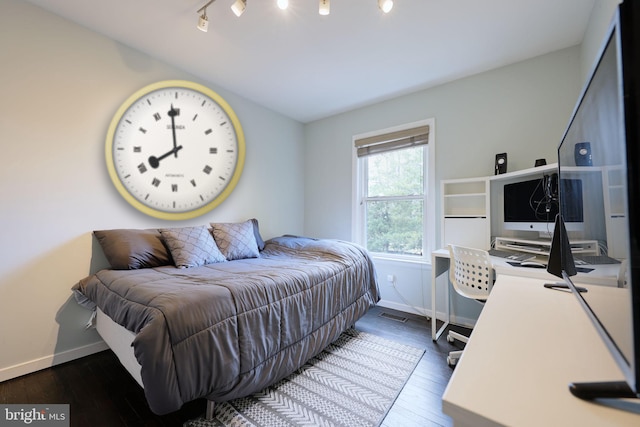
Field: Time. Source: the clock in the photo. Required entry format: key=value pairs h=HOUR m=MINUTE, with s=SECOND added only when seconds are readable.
h=7 m=59
